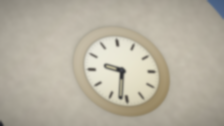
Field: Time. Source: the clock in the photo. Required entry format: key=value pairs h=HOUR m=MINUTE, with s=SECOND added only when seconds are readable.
h=9 m=32
